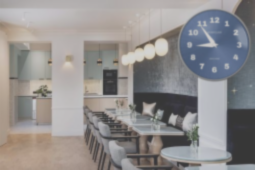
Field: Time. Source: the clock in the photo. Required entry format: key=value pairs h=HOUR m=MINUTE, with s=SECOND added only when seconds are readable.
h=8 m=54
